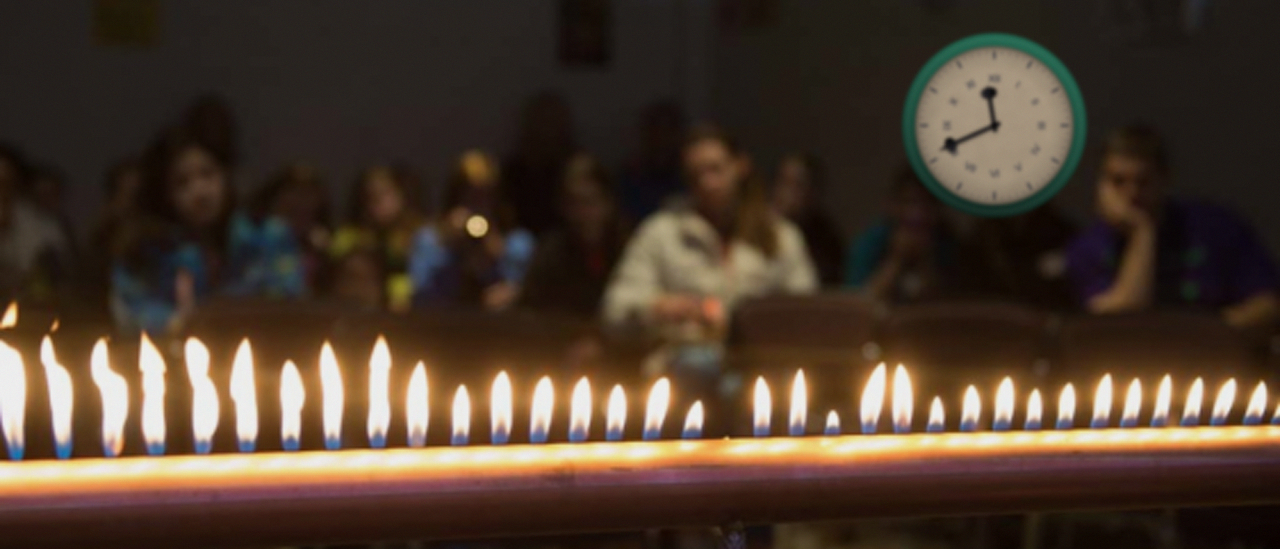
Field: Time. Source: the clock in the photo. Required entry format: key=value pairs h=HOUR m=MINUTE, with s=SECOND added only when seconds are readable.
h=11 m=41
